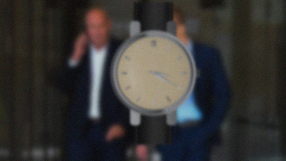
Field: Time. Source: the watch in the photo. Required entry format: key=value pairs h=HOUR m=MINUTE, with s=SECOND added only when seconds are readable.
h=3 m=20
